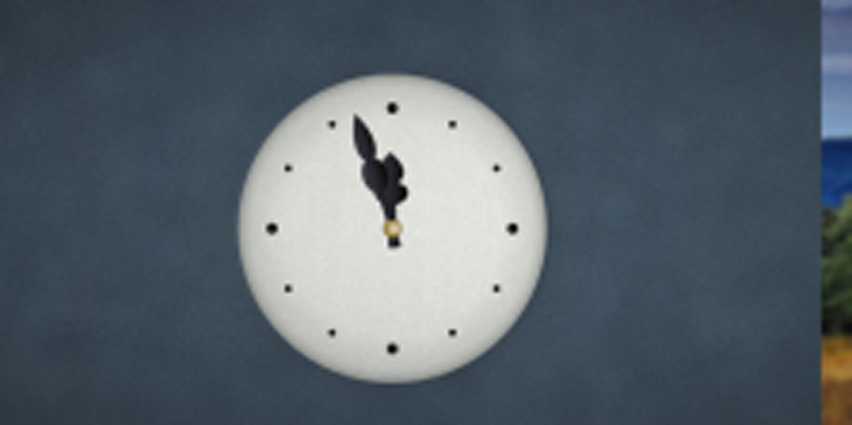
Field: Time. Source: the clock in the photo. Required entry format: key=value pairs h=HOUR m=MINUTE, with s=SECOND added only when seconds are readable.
h=11 m=57
